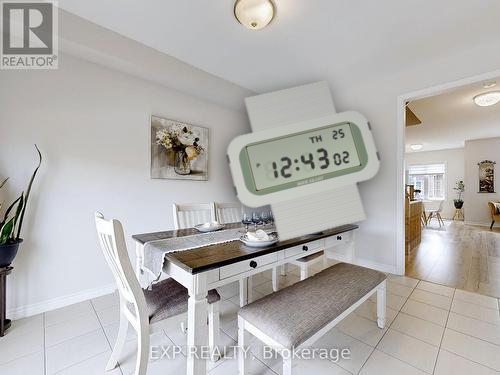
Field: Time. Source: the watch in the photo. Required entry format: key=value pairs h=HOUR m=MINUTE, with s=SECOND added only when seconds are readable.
h=12 m=43 s=2
